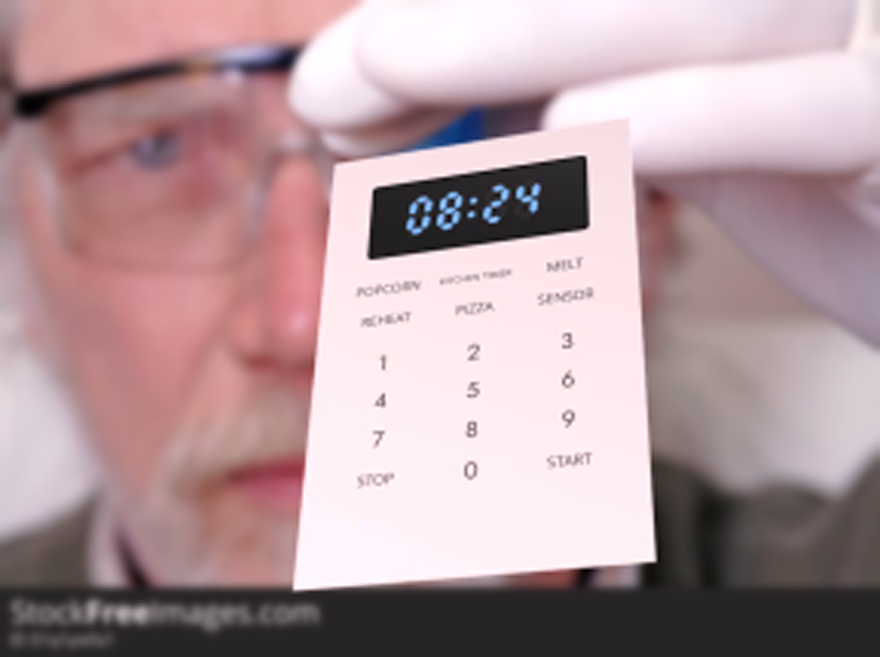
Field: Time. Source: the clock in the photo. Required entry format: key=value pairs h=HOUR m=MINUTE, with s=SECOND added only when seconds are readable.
h=8 m=24
